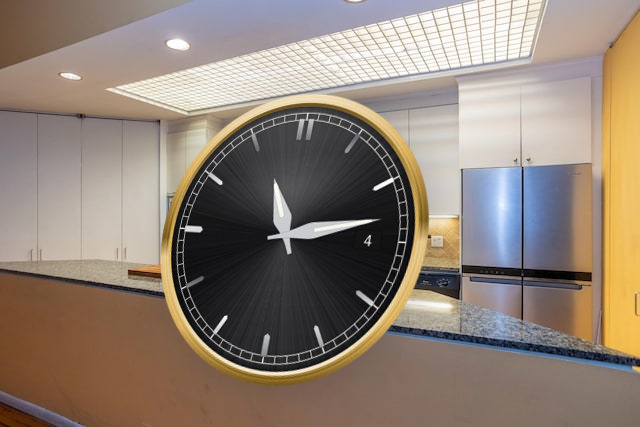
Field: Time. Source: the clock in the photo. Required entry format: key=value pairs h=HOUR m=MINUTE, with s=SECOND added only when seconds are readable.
h=11 m=13
